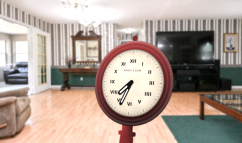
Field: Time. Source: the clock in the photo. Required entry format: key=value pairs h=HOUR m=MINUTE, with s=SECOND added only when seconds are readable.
h=7 m=34
